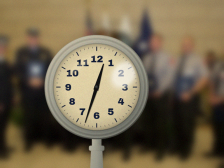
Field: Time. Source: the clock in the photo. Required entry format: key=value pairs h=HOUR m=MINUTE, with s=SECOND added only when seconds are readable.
h=12 m=33
